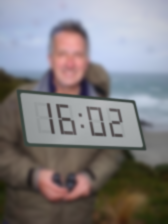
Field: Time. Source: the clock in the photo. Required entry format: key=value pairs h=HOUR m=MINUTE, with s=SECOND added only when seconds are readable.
h=16 m=2
